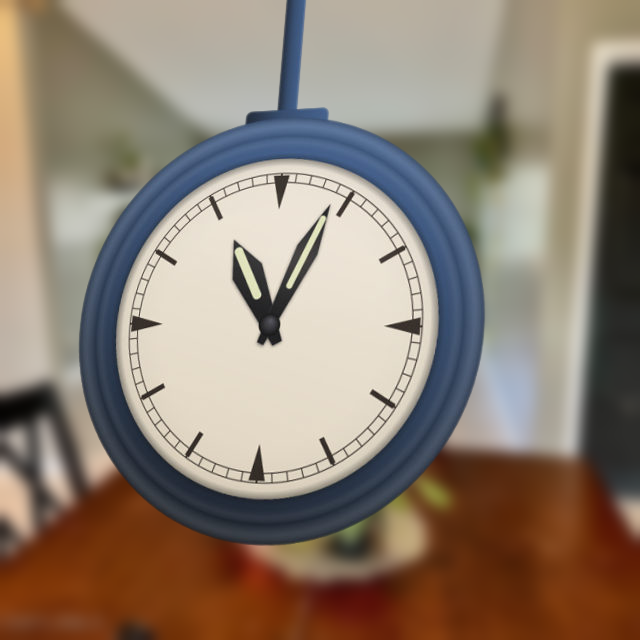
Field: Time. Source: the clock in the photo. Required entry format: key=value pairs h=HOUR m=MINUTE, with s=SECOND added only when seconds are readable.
h=11 m=4
